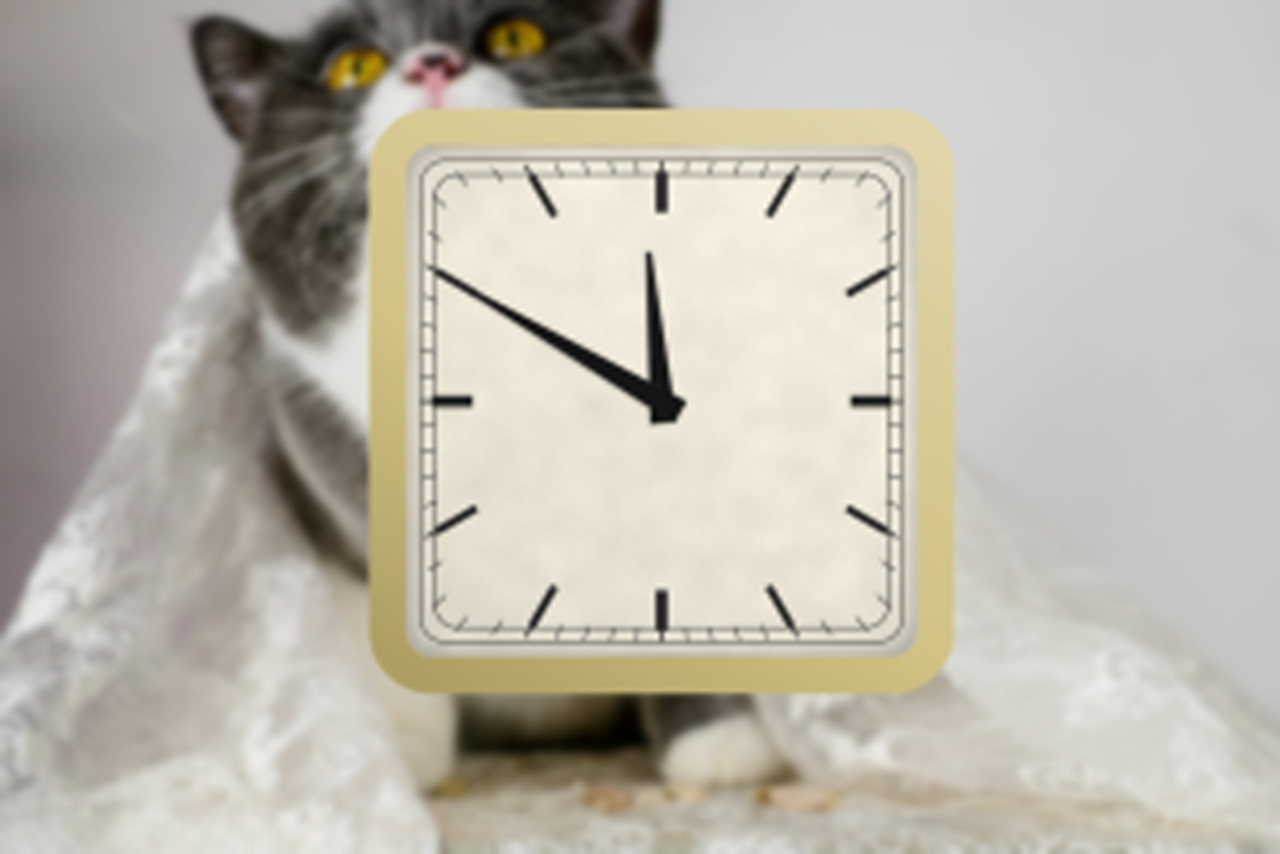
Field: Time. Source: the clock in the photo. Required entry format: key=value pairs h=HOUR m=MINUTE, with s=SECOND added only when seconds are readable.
h=11 m=50
